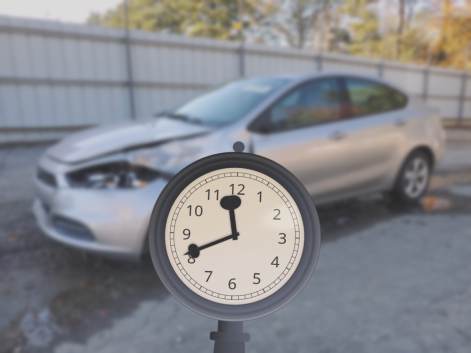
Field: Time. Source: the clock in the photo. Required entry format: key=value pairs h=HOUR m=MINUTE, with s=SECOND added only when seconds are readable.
h=11 m=41
